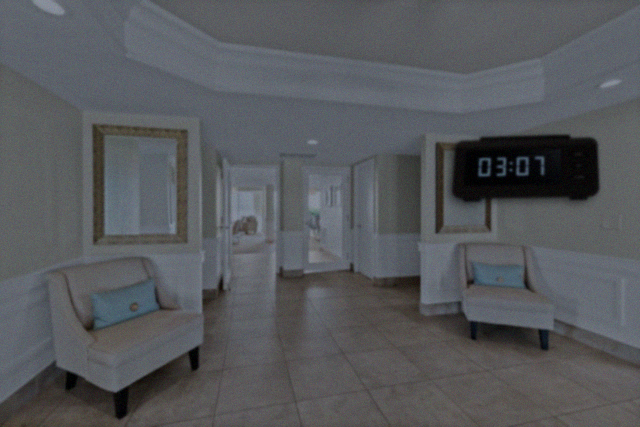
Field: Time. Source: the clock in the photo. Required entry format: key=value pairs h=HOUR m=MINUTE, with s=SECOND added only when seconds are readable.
h=3 m=7
